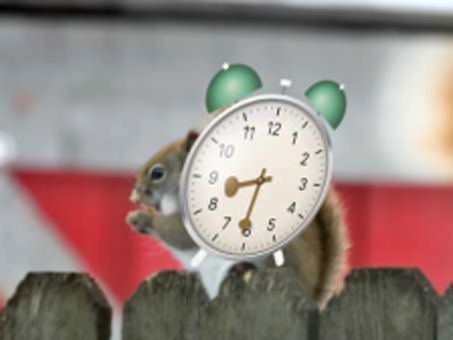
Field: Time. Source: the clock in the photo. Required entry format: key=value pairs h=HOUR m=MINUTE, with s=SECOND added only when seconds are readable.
h=8 m=31
